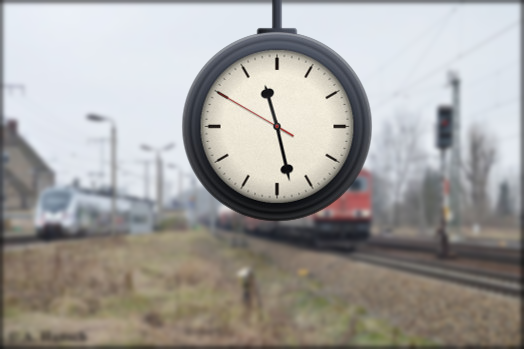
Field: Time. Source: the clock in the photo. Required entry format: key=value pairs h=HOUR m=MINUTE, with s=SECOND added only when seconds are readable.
h=11 m=27 s=50
